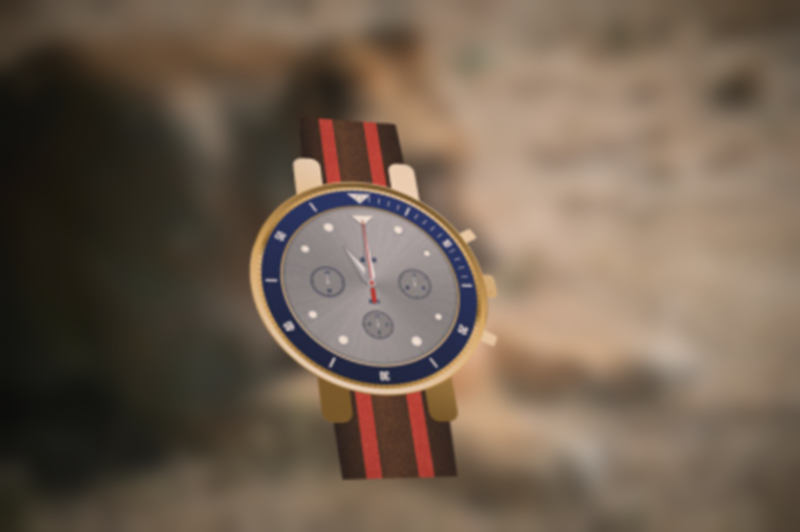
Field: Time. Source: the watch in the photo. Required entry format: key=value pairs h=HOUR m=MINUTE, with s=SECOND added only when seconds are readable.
h=11 m=0
